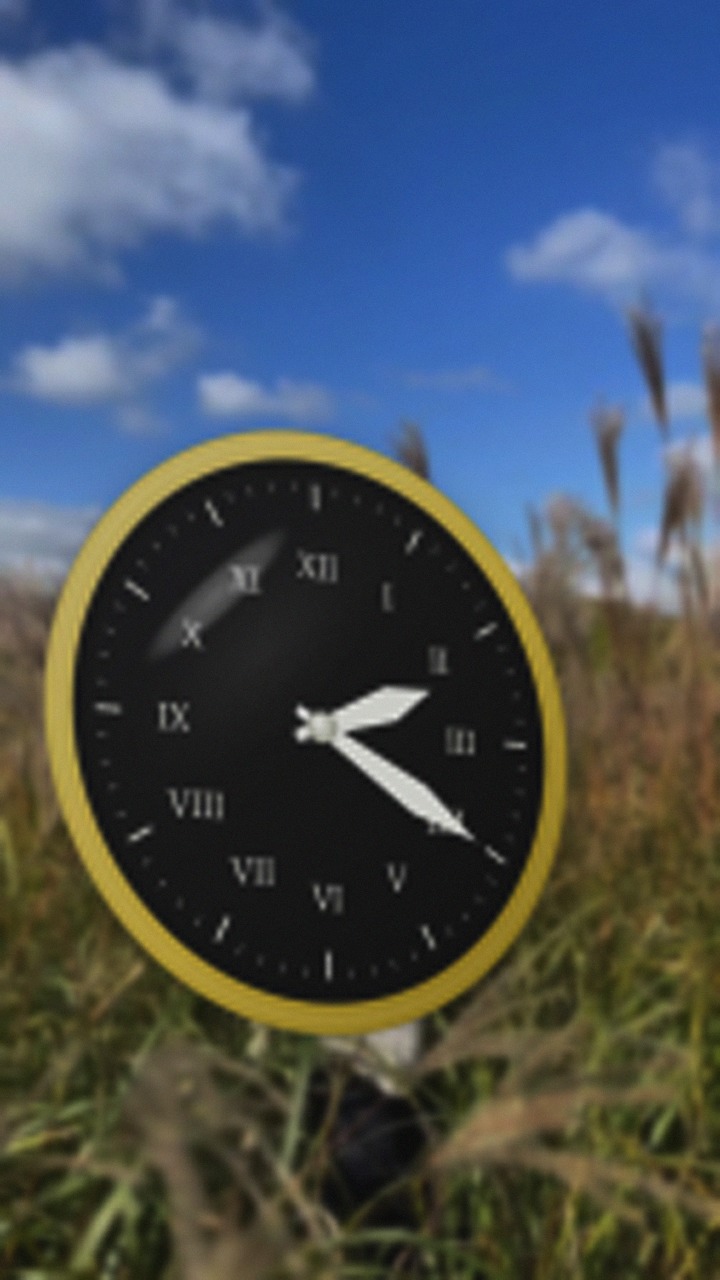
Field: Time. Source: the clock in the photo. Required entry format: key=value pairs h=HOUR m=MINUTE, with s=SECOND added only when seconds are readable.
h=2 m=20
